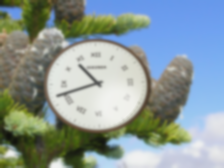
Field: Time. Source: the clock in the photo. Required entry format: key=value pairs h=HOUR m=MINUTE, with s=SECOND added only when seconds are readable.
h=10 m=42
